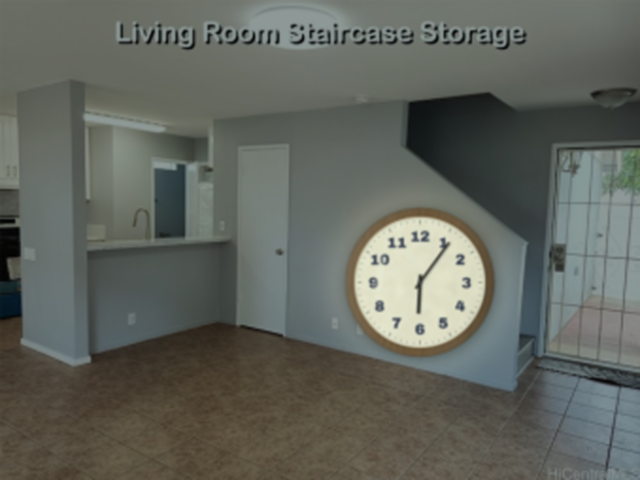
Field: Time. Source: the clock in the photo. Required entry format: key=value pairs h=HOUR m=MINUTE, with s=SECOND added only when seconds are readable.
h=6 m=6
